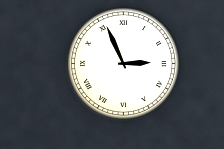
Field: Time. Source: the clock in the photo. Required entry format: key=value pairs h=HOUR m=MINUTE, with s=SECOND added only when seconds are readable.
h=2 m=56
